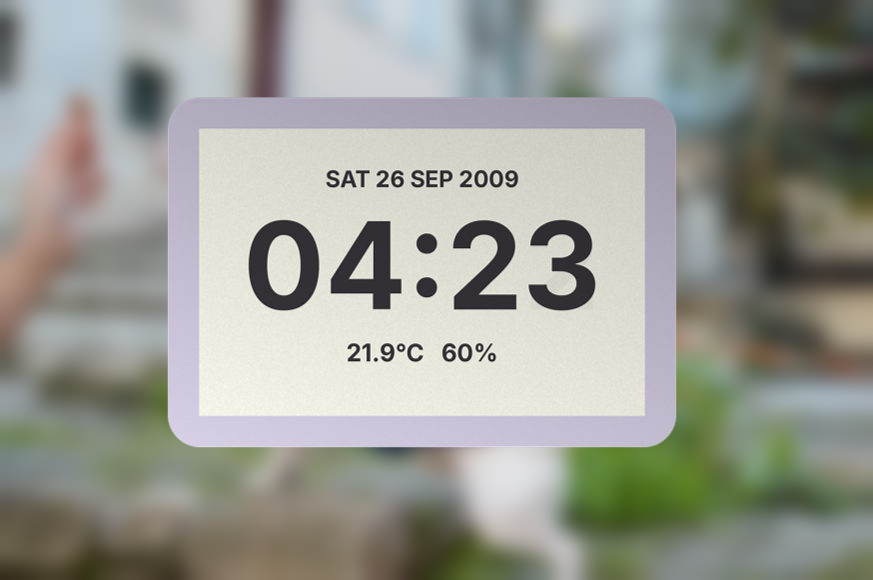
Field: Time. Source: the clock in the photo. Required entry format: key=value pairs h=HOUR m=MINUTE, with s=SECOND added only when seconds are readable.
h=4 m=23
